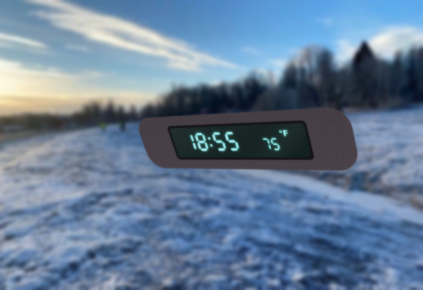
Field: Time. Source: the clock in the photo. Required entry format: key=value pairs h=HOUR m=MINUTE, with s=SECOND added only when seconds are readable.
h=18 m=55
